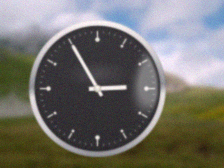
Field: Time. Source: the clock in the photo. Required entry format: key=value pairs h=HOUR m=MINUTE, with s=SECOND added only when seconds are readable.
h=2 m=55
